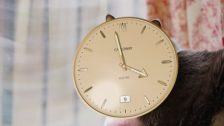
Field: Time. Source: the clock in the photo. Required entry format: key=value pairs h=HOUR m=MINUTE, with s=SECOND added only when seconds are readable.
h=3 m=58
